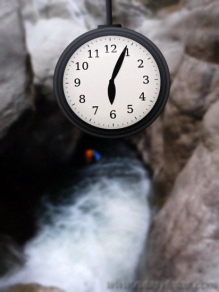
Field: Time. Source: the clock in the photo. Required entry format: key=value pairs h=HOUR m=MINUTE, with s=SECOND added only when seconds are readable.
h=6 m=4
